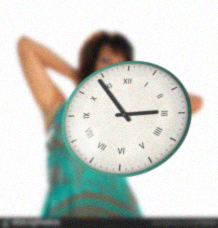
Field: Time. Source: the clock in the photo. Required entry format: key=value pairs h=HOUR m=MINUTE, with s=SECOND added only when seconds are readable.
h=2 m=54
